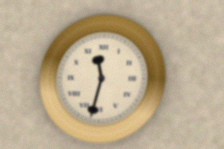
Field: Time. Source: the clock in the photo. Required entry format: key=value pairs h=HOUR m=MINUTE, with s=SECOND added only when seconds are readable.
h=11 m=32
